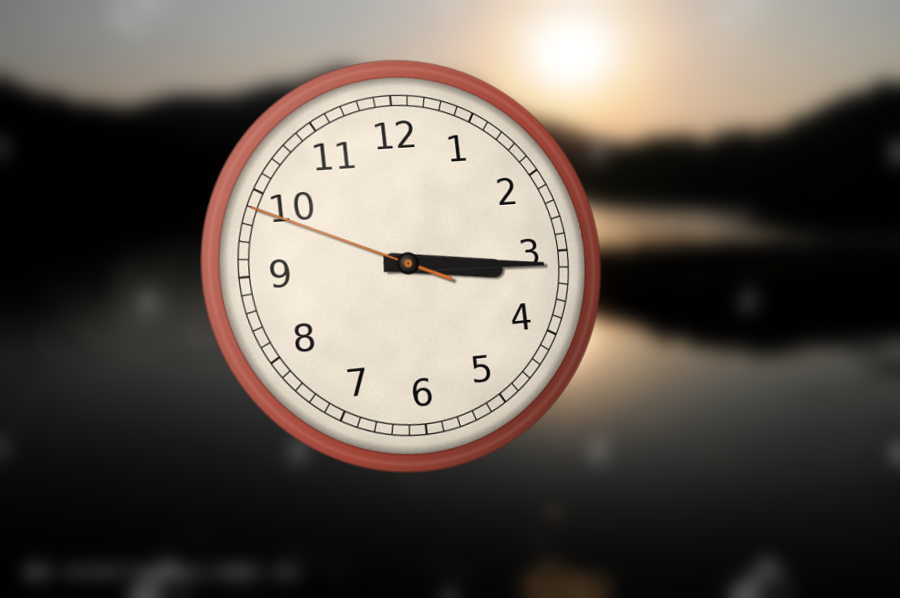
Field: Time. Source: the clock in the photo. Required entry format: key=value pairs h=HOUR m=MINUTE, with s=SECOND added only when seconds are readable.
h=3 m=15 s=49
